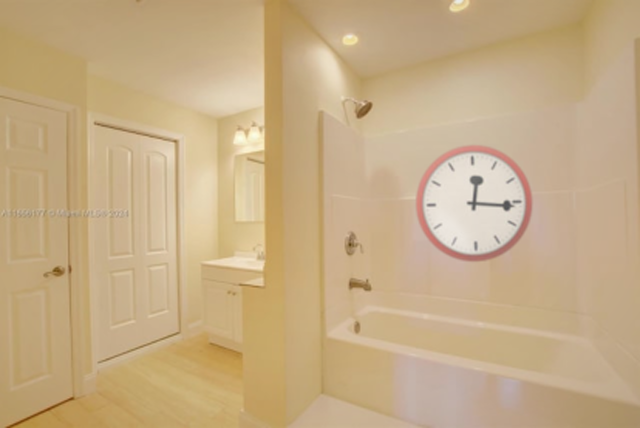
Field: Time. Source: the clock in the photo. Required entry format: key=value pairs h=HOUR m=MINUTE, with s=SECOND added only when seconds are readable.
h=12 m=16
